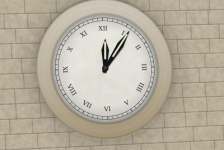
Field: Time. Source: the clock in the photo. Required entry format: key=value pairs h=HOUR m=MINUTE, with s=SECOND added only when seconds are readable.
h=12 m=6
